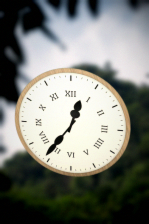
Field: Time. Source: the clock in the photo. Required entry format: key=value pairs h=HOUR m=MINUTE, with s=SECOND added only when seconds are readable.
h=12 m=36
